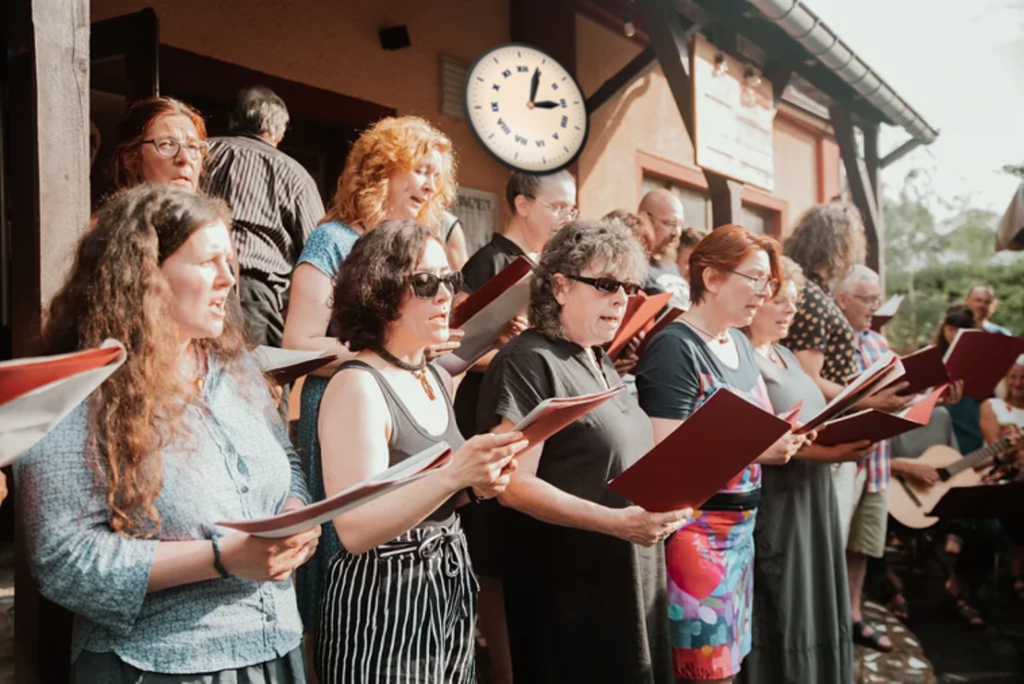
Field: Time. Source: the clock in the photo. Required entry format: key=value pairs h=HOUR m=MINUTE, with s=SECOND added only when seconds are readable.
h=3 m=4
